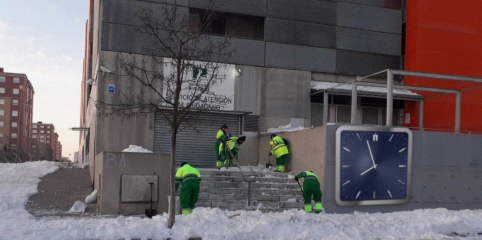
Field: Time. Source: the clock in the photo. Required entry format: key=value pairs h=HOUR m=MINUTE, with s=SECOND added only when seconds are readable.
h=7 m=57
